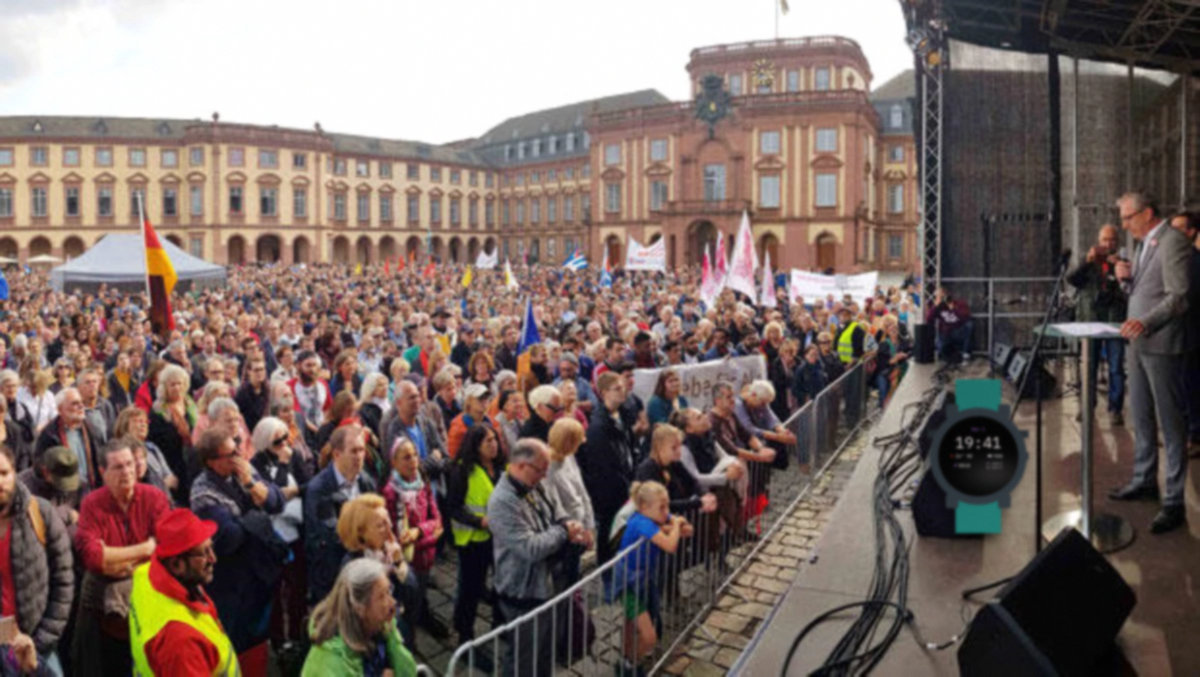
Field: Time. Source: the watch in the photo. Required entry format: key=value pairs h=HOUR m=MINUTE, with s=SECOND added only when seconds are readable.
h=19 m=41
